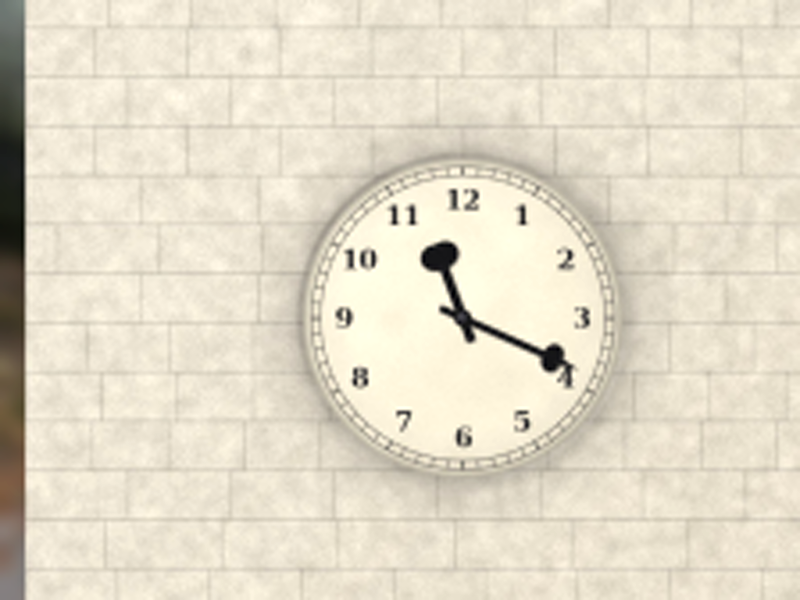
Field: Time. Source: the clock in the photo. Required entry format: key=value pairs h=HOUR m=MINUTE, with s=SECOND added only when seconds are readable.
h=11 m=19
